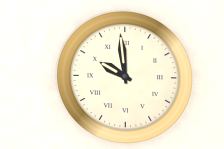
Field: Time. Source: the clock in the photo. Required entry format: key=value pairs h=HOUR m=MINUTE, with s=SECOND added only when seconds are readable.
h=9 m=59
